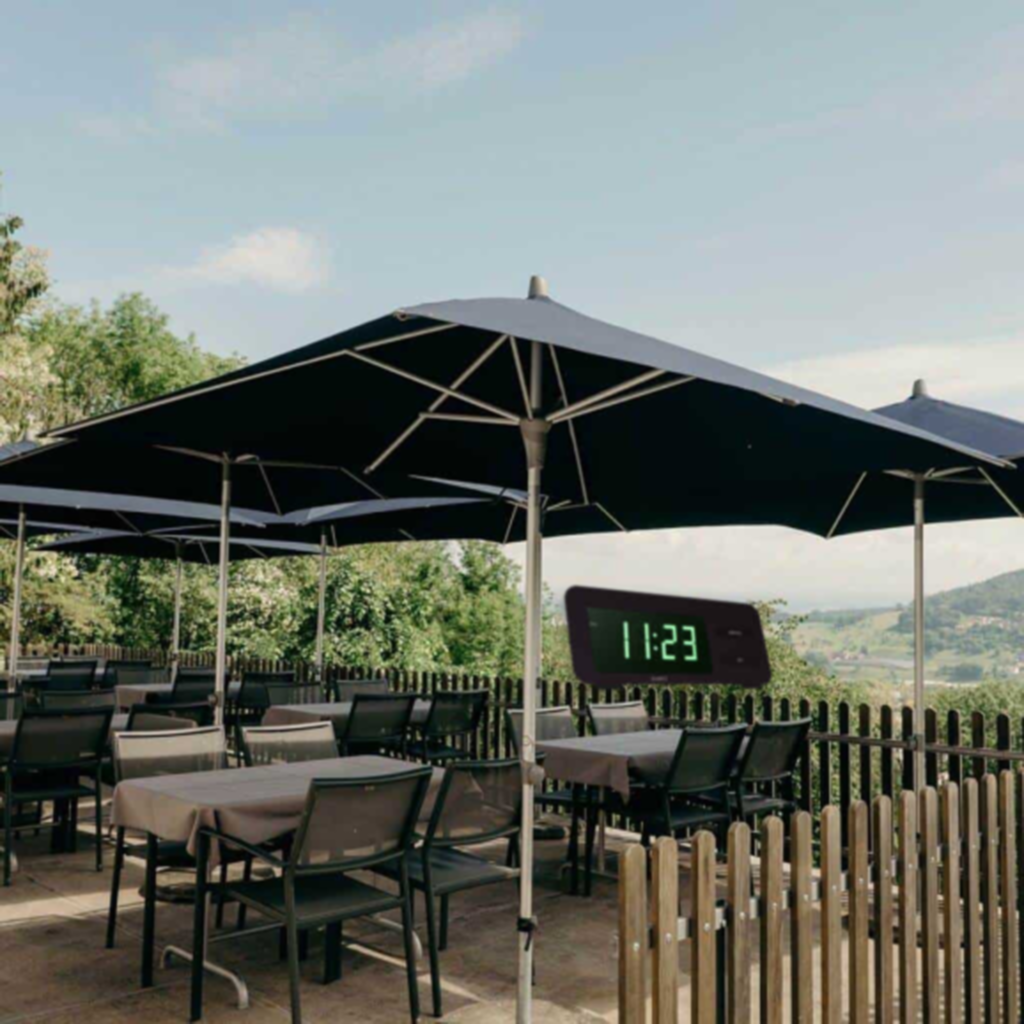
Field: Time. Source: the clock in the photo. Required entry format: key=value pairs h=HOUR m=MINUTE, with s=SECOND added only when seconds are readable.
h=11 m=23
